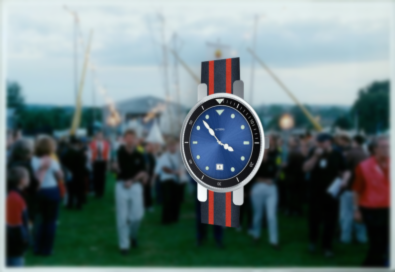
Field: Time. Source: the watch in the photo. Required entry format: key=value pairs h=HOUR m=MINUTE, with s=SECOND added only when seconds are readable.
h=3 m=53
